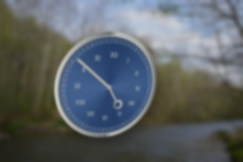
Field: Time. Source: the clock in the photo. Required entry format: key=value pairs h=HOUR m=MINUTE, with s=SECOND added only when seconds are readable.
h=4 m=51
